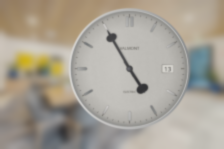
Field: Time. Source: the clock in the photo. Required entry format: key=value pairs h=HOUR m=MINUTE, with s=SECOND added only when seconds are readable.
h=4 m=55
